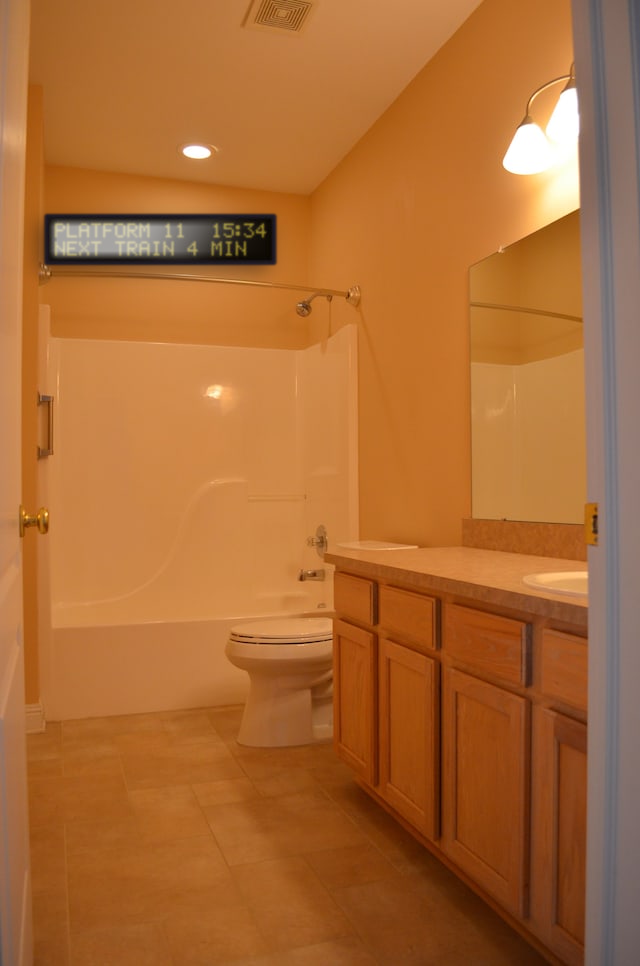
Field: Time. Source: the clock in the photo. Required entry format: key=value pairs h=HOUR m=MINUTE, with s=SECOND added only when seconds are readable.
h=15 m=34
